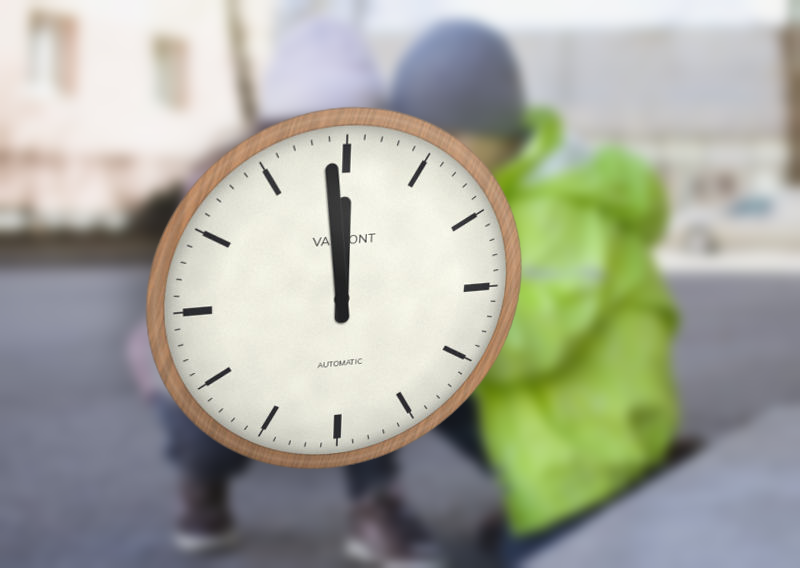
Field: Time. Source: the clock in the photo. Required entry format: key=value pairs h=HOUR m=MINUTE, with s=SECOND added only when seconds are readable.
h=11 m=59
